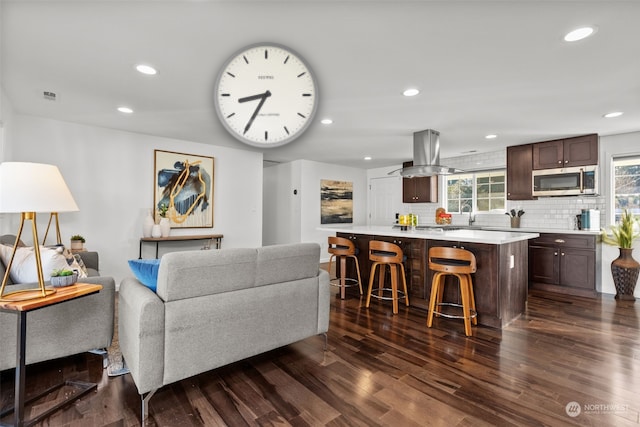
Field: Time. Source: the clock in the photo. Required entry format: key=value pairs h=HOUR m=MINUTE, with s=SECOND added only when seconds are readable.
h=8 m=35
